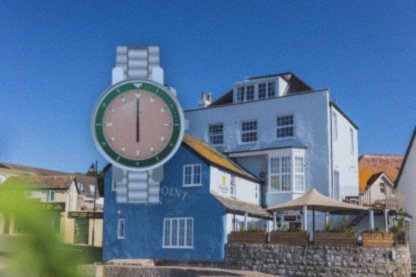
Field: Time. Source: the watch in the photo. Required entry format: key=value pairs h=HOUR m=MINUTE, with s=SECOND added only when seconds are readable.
h=6 m=0
